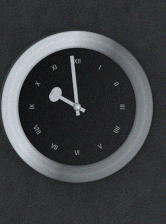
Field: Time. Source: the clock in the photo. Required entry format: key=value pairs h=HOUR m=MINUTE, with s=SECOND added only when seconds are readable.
h=9 m=59
